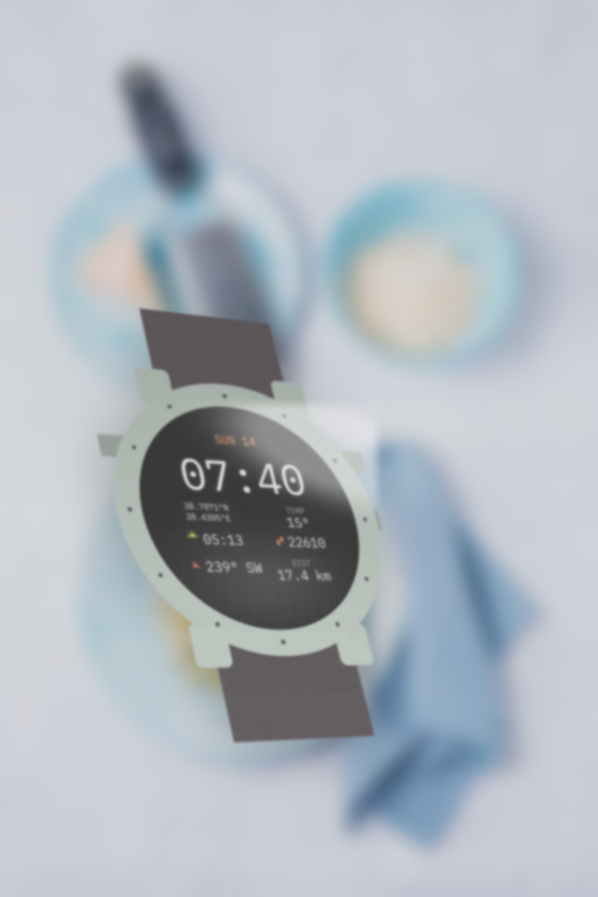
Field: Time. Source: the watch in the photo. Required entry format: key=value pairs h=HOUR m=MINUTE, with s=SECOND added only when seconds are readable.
h=7 m=40
